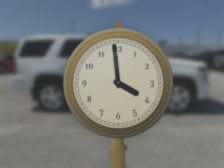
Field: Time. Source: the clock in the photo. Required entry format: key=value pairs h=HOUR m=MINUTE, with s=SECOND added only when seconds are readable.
h=3 m=59
